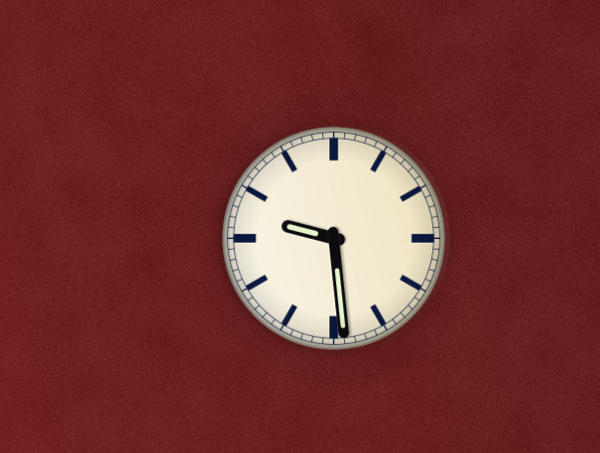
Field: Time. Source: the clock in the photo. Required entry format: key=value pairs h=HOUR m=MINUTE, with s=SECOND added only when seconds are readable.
h=9 m=29
